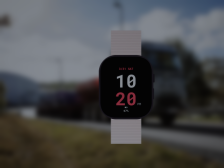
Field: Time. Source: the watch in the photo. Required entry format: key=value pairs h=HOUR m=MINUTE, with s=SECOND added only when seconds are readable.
h=10 m=20
